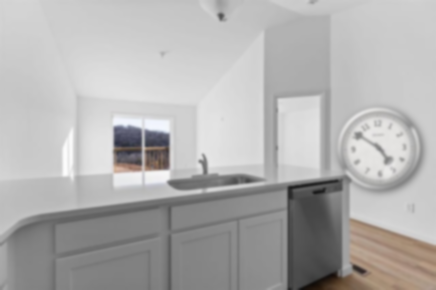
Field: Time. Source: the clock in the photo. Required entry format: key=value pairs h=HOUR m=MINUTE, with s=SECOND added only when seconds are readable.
h=4 m=51
